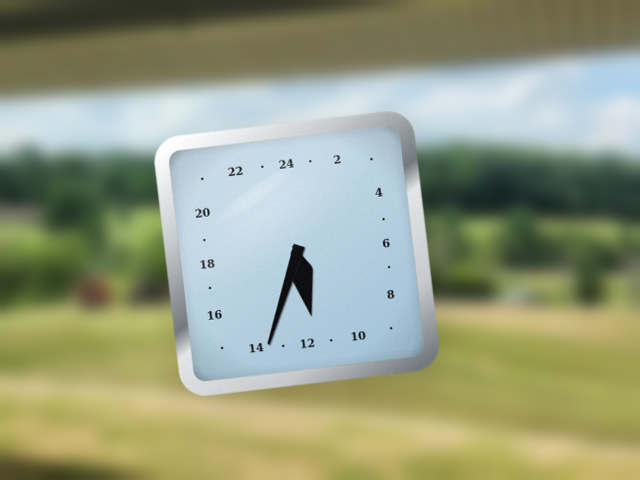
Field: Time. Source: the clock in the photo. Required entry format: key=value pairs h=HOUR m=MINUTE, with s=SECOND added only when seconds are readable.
h=11 m=34
